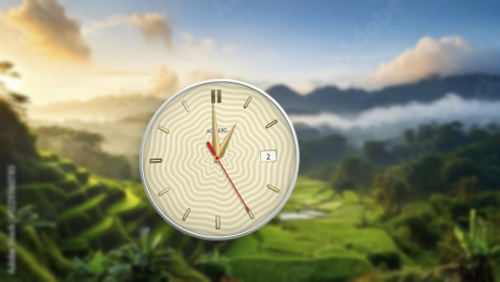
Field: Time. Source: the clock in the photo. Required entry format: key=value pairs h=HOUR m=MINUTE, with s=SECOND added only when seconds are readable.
h=12 m=59 s=25
